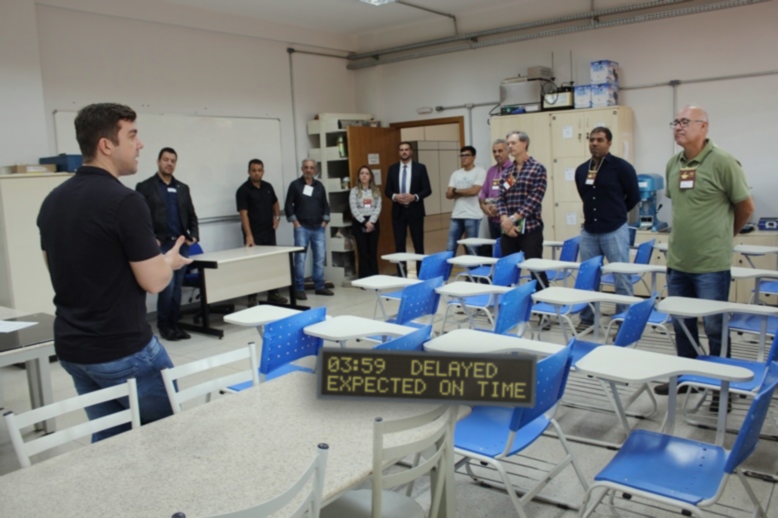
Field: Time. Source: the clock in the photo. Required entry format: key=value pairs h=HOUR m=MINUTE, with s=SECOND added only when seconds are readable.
h=3 m=59
